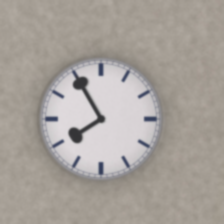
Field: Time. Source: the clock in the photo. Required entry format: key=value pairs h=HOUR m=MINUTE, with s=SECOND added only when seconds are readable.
h=7 m=55
